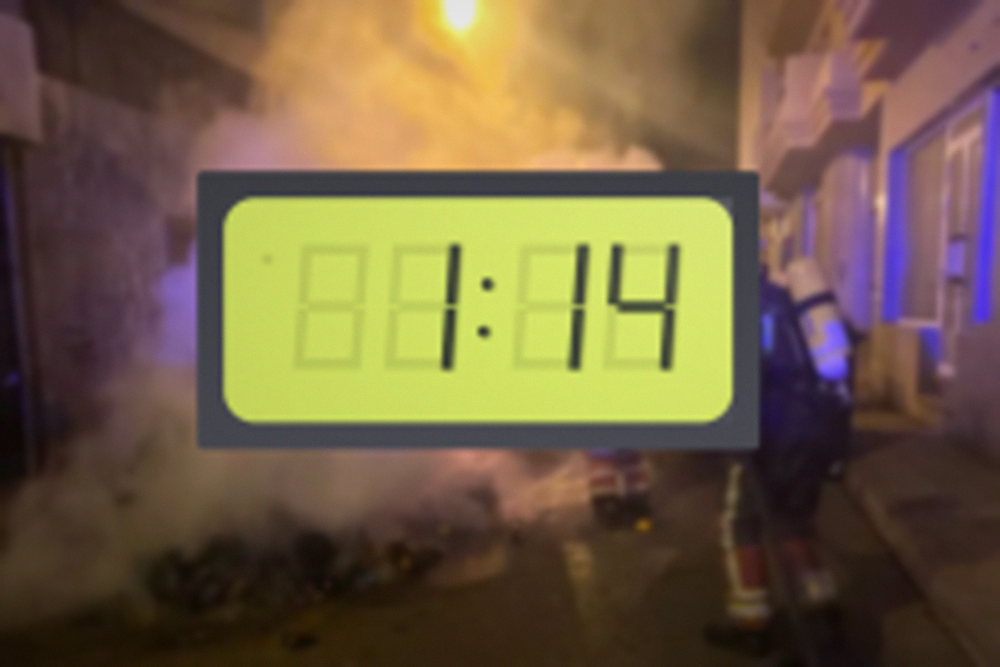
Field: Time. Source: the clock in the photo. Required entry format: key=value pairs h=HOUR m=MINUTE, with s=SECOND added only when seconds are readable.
h=1 m=14
